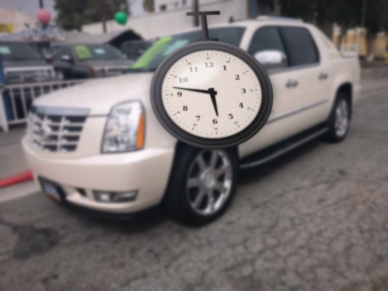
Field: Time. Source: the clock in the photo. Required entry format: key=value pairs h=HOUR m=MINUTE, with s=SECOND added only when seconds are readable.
h=5 m=47
